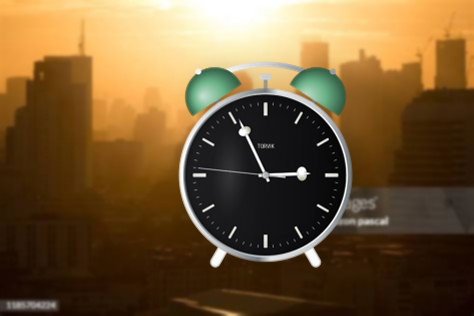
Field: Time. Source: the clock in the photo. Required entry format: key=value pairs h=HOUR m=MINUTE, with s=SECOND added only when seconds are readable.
h=2 m=55 s=46
